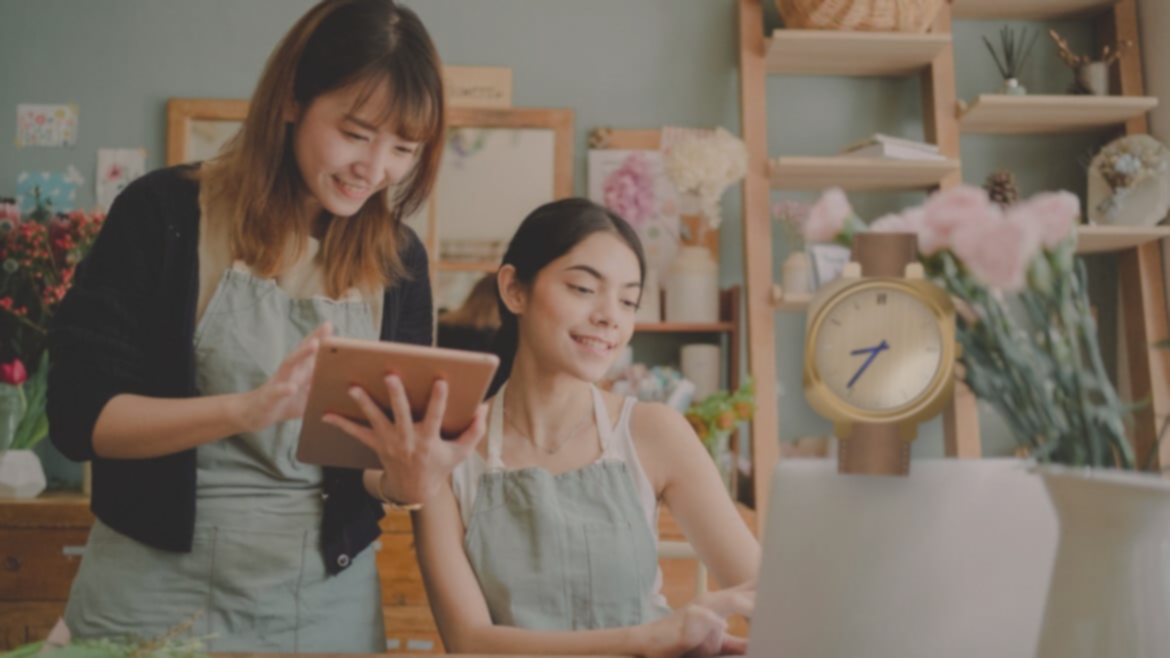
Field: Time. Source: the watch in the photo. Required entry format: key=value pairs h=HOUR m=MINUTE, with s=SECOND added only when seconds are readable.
h=8 m=36
